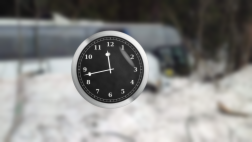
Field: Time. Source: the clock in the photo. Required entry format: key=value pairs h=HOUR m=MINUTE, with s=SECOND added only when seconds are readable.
h=11 m=43
